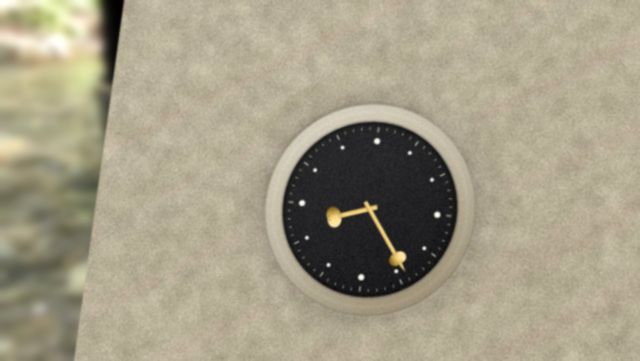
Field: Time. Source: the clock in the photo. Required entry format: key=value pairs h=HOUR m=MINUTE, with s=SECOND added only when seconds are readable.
h=8 m=24
